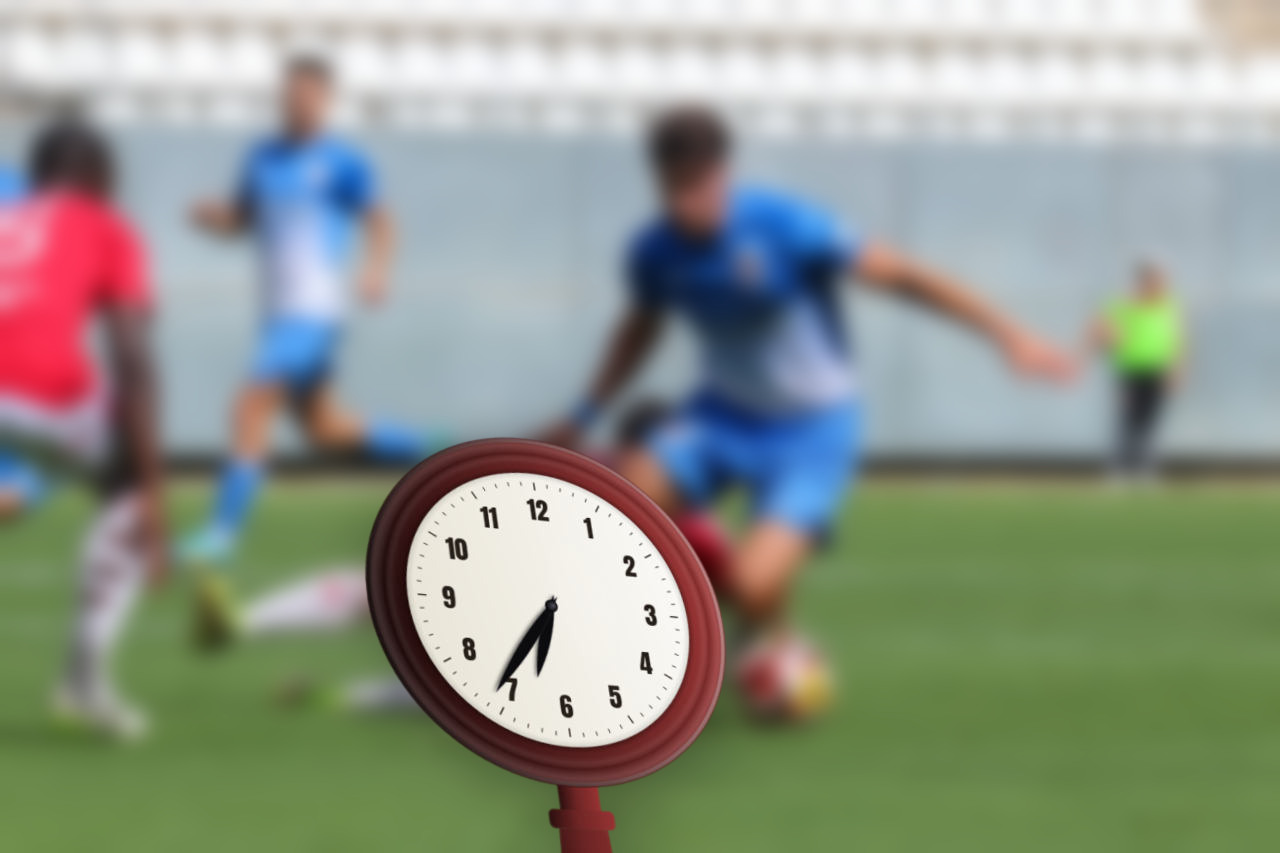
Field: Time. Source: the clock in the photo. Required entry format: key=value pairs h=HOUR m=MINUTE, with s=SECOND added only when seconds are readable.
h=6 m=36
